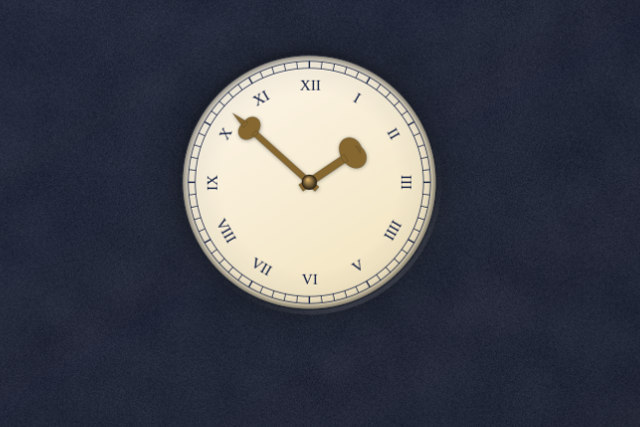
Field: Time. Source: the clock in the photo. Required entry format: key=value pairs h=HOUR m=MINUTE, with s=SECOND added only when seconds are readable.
h=1 m=52
